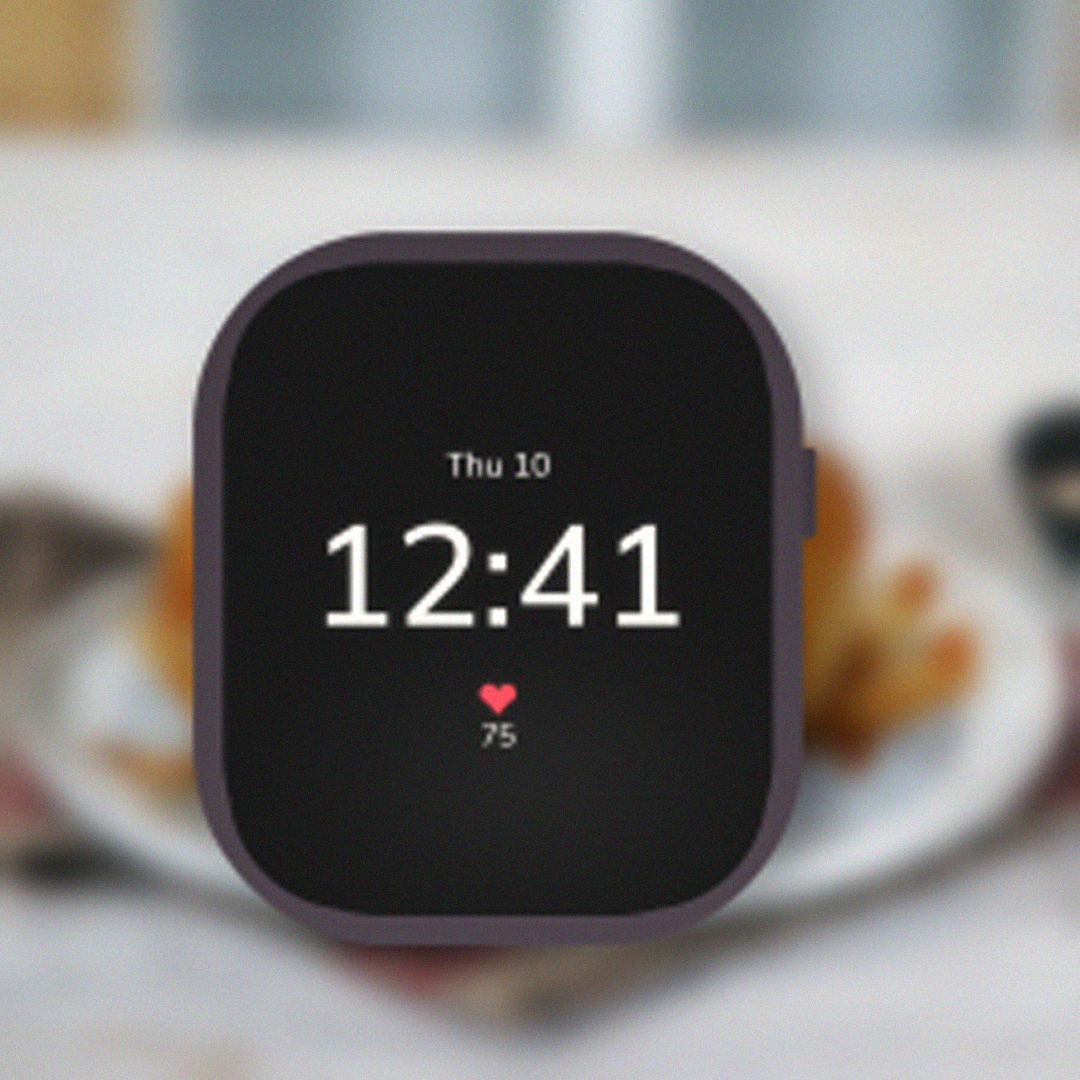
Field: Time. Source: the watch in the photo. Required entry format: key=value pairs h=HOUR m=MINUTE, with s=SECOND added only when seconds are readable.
h=12 m=41
